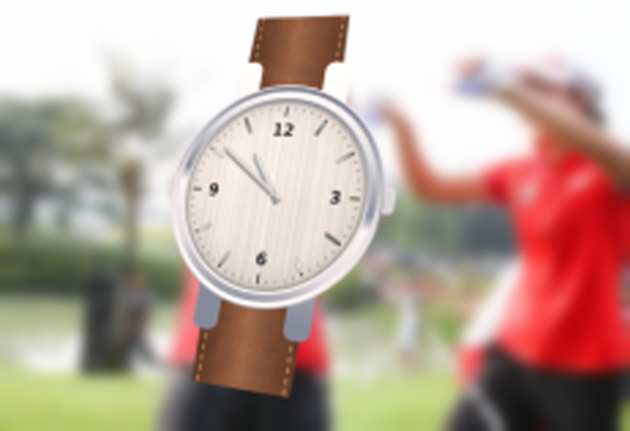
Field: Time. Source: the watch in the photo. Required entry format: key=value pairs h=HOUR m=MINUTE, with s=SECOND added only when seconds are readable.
h=10 m=51
